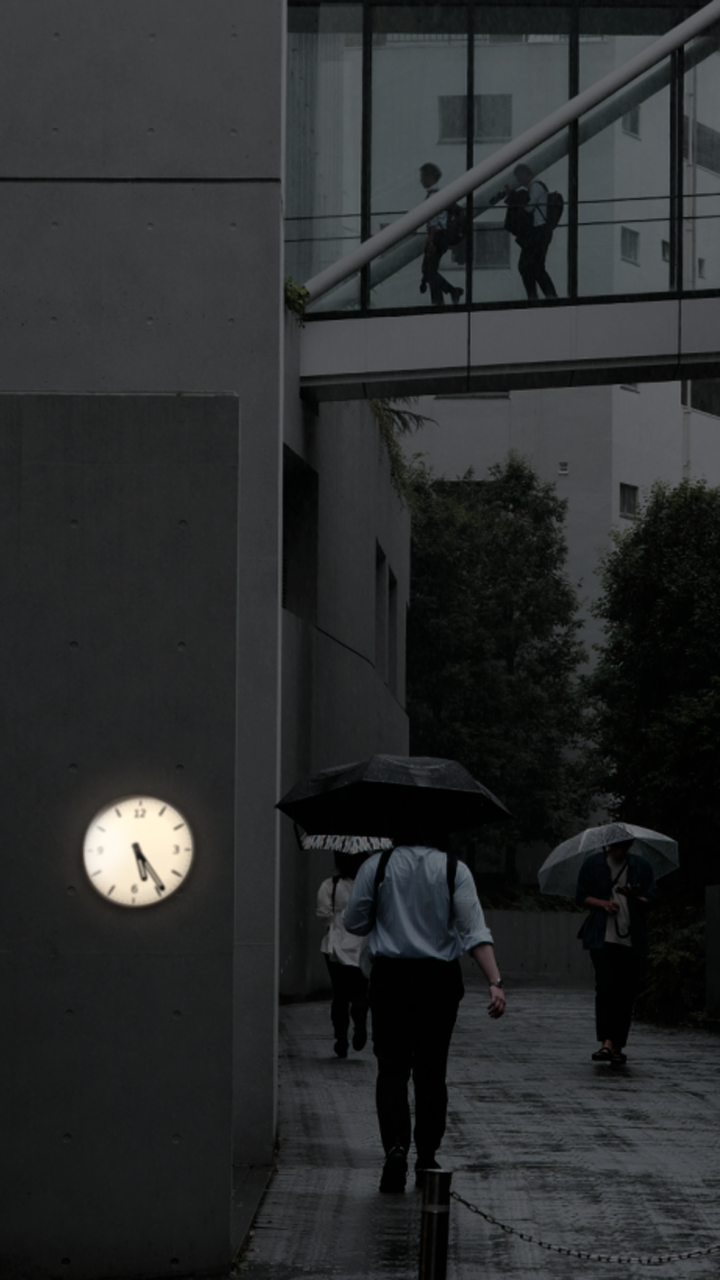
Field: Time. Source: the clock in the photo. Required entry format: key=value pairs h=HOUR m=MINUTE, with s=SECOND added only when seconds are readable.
h=5 m=24
